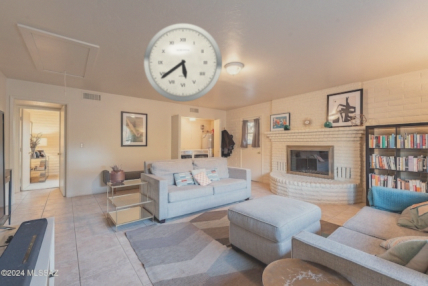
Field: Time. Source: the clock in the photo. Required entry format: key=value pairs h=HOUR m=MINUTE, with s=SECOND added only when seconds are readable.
h=5 m=39
